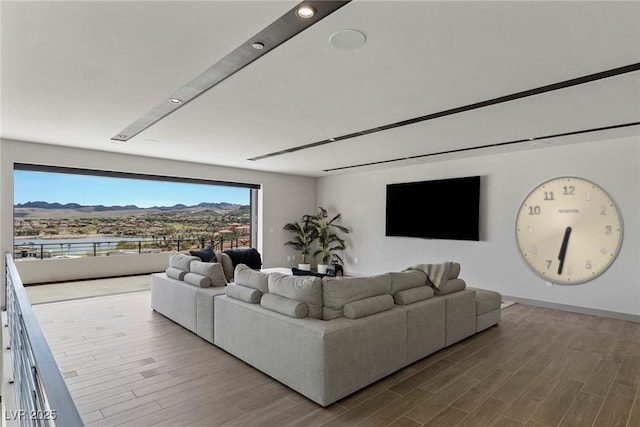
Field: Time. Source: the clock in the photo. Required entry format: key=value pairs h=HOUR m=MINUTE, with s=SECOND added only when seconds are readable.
h=6 m=32
